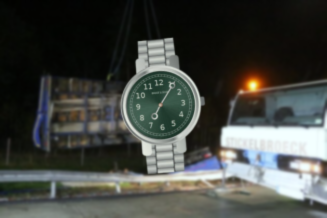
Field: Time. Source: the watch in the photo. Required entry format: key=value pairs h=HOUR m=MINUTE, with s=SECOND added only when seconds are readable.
h=7 m=6
